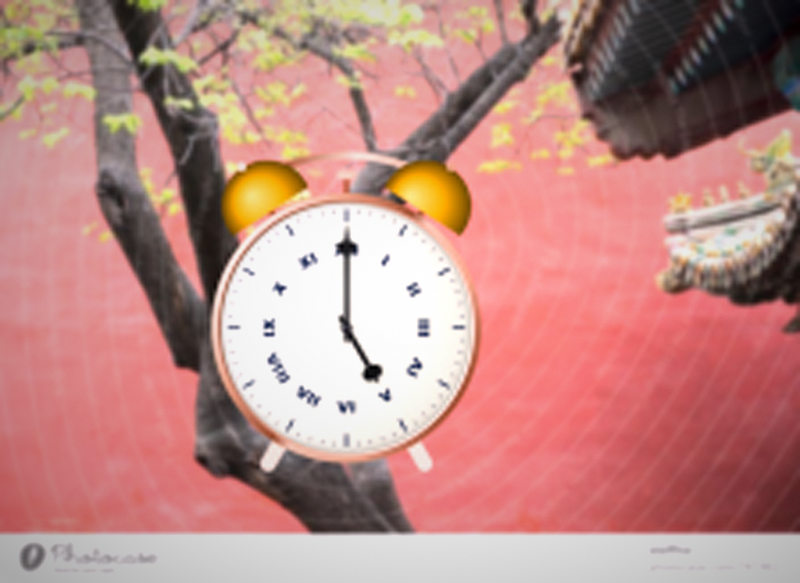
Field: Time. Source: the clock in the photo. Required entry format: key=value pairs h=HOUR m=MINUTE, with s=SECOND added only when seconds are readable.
h=5 m=0
